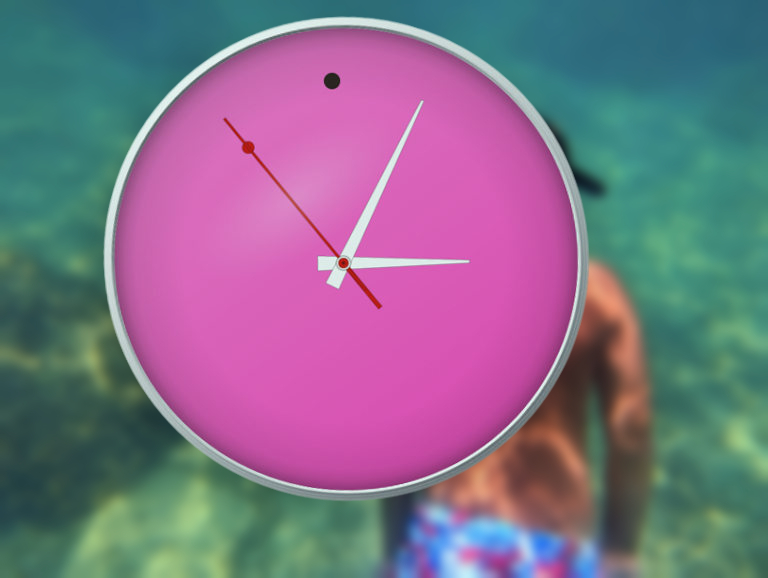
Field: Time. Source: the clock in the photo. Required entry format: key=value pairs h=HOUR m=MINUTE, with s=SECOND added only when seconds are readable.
h=3 m=4 s=54
